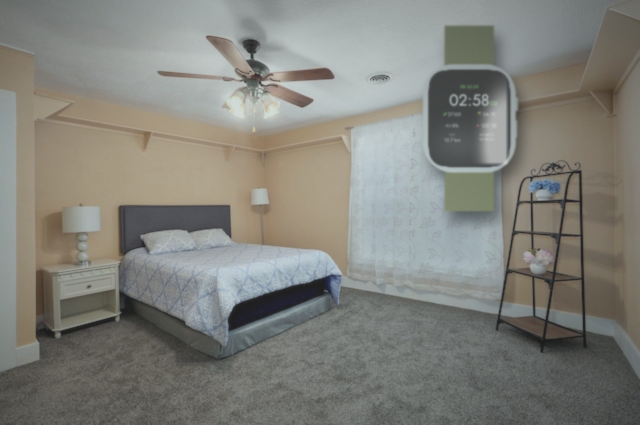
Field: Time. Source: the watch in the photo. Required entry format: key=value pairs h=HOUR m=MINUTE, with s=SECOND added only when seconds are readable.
h=2 m=58
